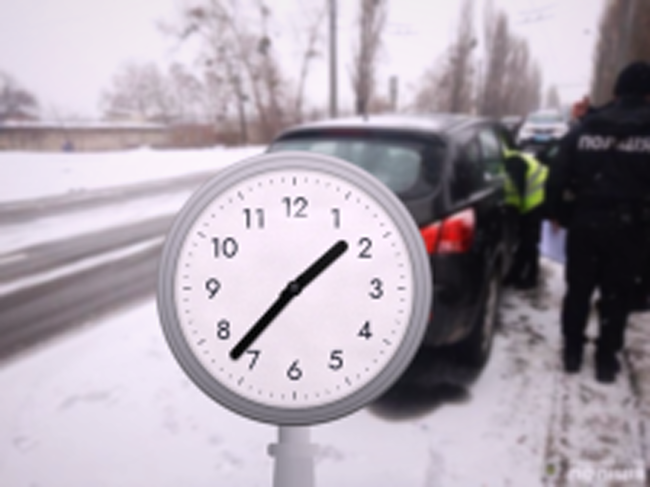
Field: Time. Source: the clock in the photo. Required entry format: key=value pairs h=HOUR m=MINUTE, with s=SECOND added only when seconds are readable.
h=1 m=37
